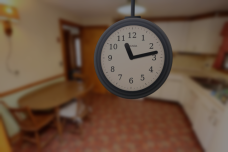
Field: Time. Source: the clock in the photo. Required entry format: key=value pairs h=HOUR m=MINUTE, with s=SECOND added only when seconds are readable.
h=11 m=13
